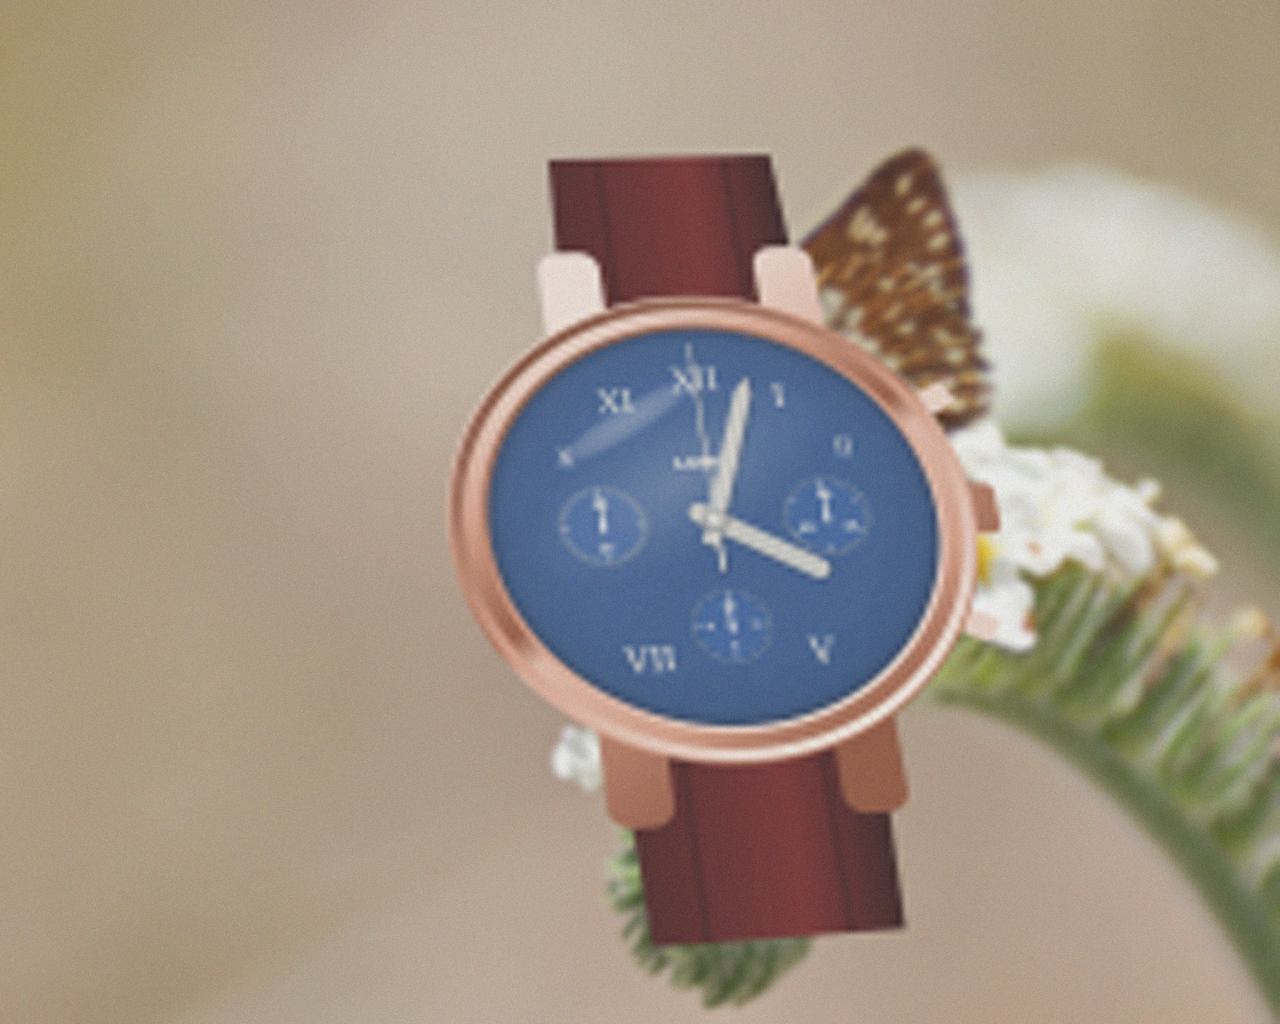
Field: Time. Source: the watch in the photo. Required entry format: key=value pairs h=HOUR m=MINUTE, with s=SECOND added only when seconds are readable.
h=4 m=3
